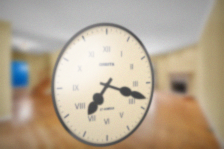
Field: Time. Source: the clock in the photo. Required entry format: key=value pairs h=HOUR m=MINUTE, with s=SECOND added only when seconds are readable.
h=7 m=18
